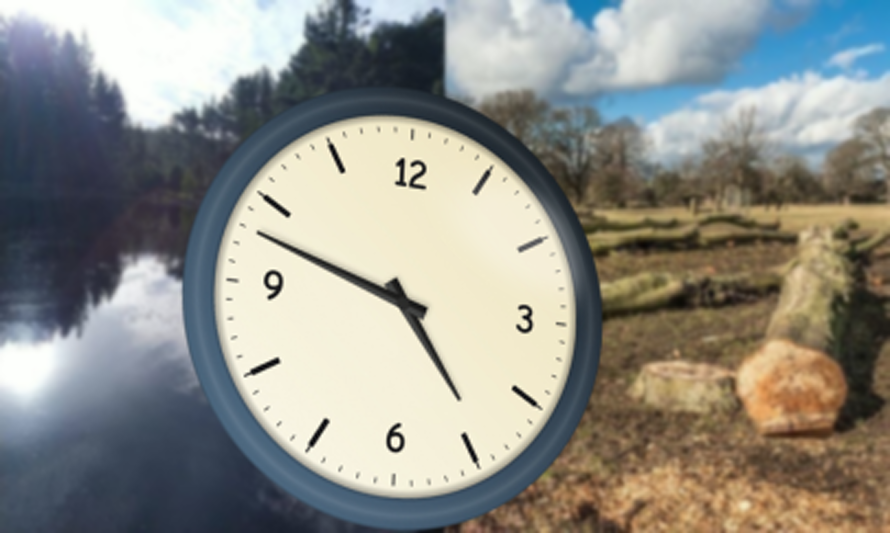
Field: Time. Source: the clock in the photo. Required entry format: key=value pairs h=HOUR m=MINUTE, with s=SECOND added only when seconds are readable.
h=4 m=48
